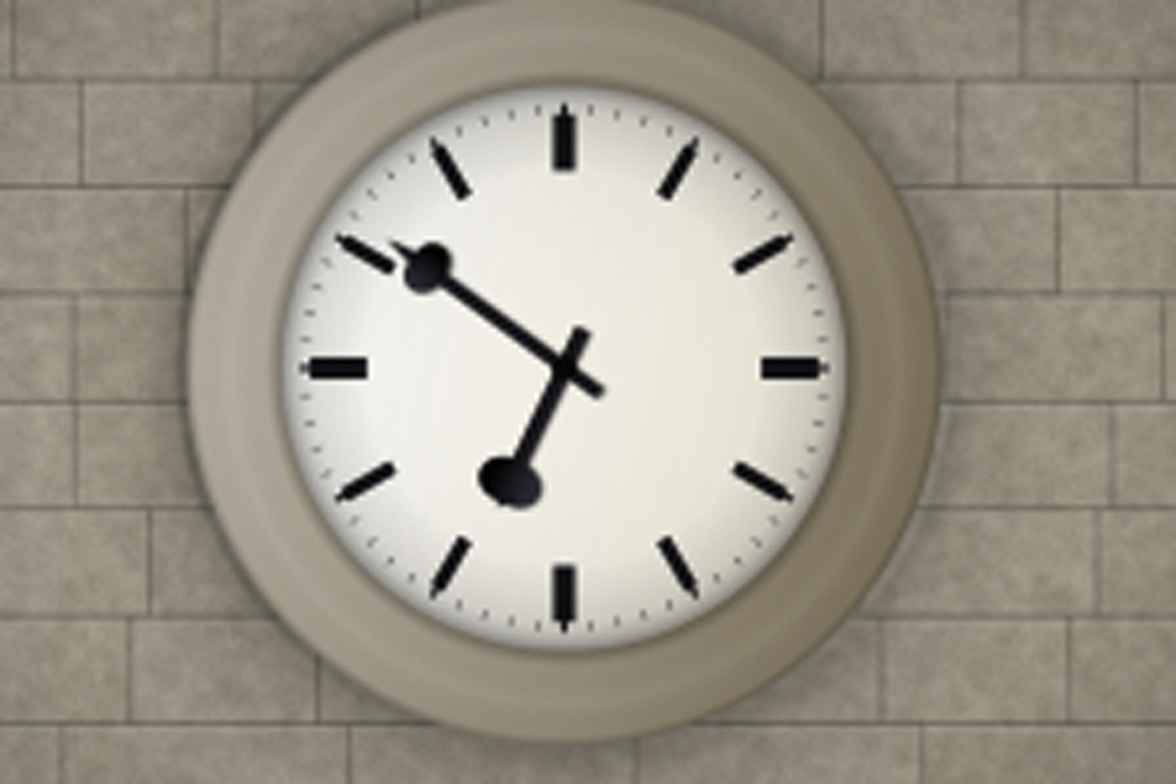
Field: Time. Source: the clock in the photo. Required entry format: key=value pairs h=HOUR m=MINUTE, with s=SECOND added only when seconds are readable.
h=6 m=51
